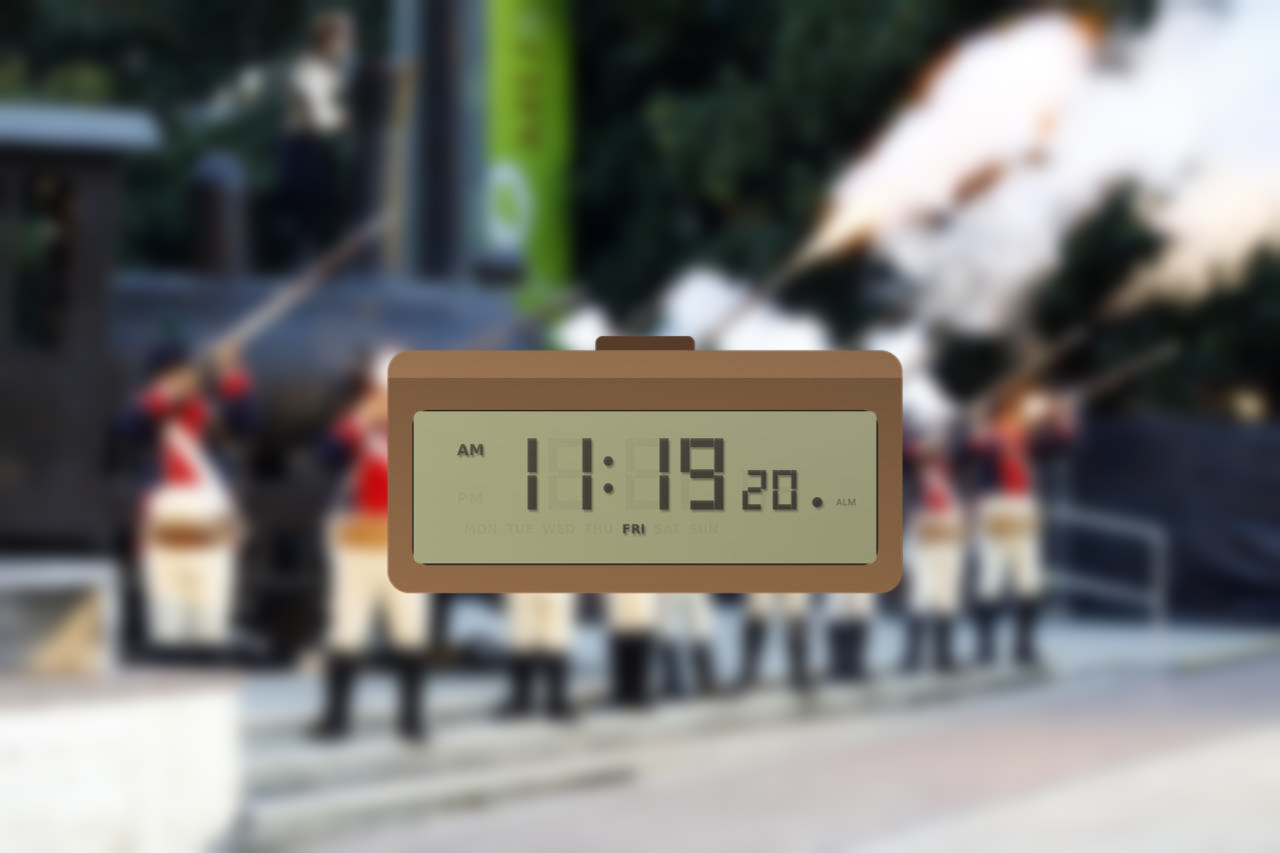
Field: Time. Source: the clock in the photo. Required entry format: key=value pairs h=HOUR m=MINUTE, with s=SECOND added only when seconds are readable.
h=11 m=19 s=20
